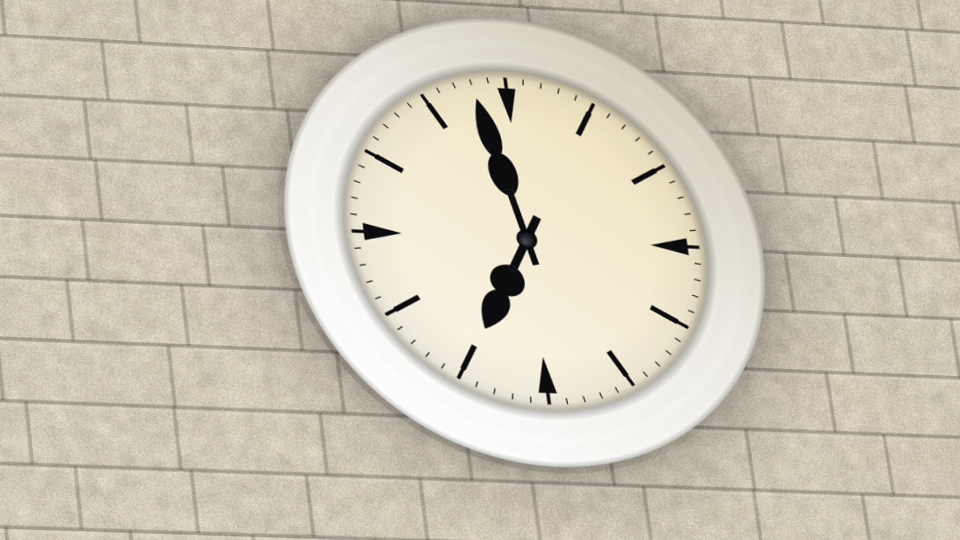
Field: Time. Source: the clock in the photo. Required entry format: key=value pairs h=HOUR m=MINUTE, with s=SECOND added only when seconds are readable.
h=6 m=58
